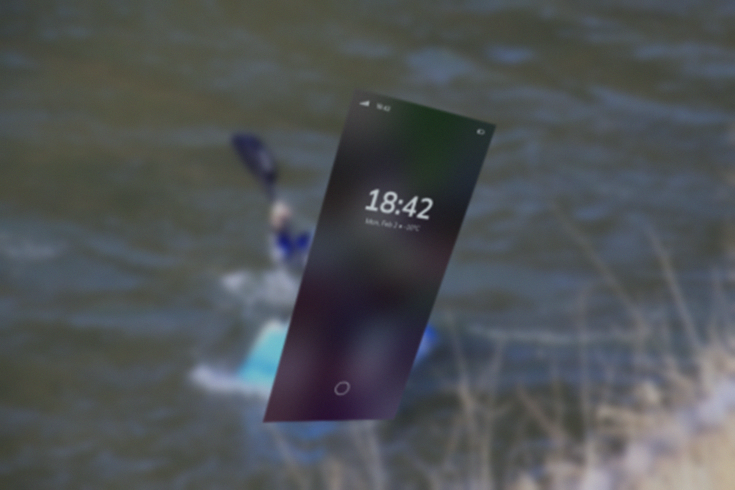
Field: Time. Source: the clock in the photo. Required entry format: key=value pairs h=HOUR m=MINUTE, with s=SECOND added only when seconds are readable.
h=18 m=42
